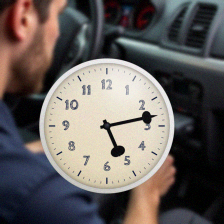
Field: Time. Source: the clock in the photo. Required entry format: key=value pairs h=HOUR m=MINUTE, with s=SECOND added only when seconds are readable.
h=5 m=13
